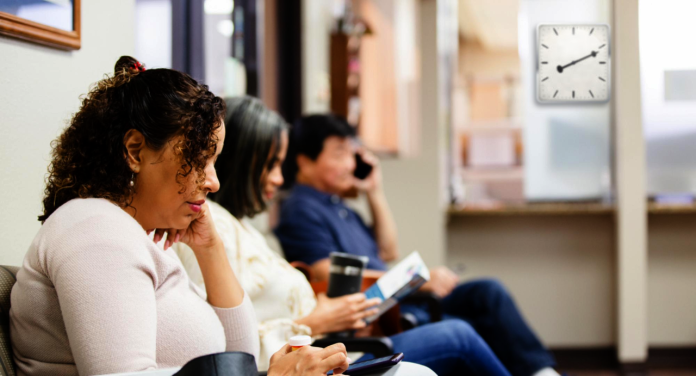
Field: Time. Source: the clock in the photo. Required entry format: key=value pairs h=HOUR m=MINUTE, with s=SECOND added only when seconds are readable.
h=8 m=11
